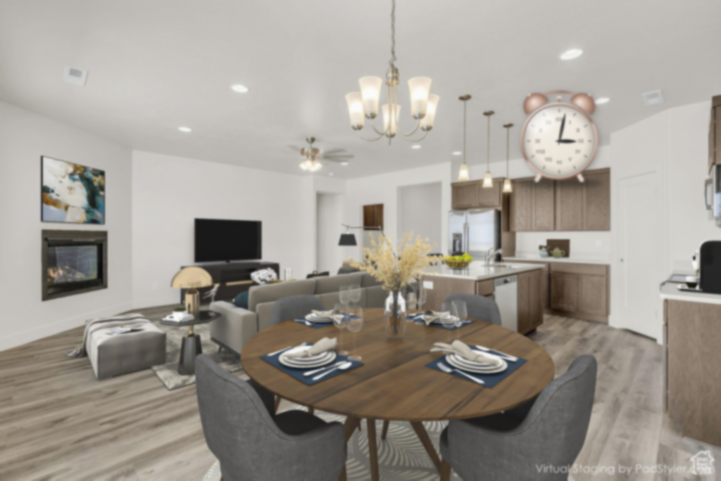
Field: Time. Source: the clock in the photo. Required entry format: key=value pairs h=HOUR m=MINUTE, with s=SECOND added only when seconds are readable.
h=3 m=2
